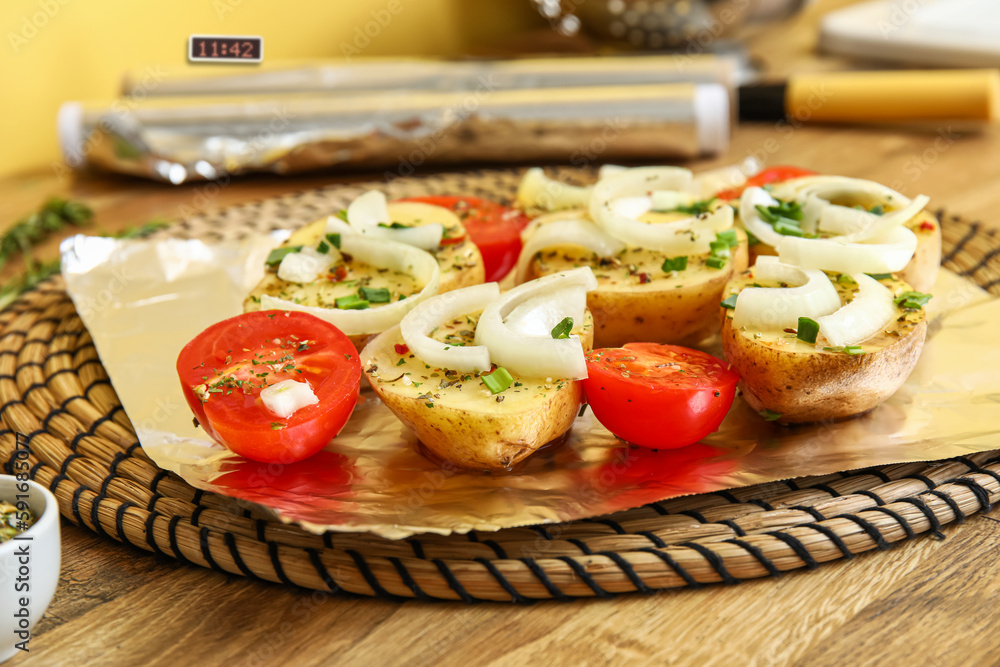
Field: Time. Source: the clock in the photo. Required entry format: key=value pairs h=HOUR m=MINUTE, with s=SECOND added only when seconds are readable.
h=11 m=42
